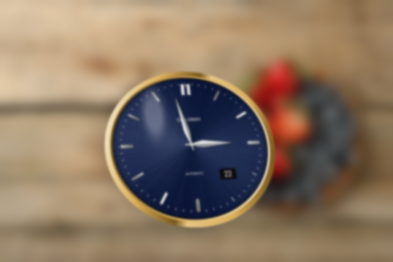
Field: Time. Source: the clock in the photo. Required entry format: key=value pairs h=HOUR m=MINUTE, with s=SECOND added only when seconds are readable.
h=2 m=58
